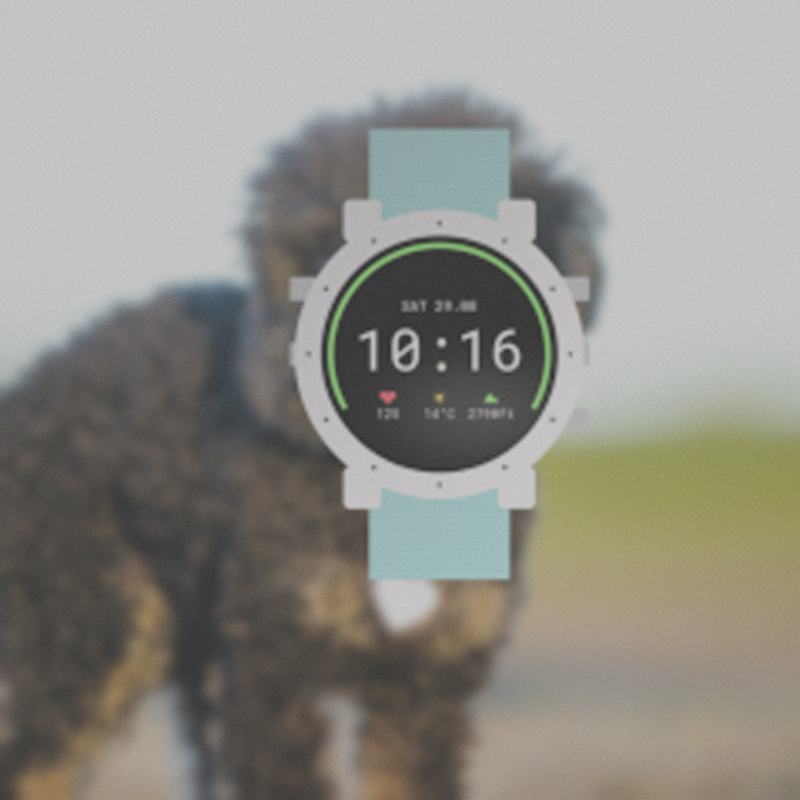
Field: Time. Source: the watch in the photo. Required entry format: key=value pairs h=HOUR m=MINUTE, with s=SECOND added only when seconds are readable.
h=10 m=16
